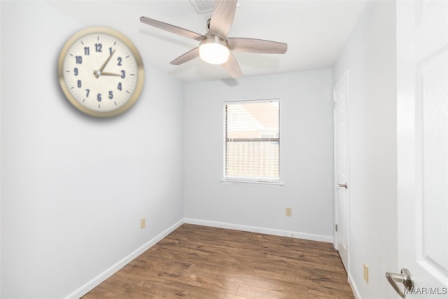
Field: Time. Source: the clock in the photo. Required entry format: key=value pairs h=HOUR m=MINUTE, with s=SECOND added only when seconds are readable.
h=3 m=6
